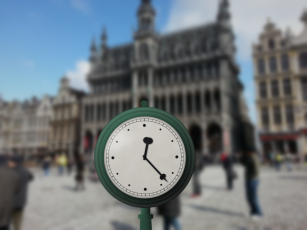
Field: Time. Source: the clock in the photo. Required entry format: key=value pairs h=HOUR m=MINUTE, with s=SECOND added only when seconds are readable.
h=12 m=23
